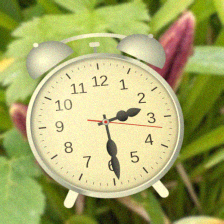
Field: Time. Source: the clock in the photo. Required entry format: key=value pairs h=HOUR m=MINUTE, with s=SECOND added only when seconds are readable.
h=2 m=29 s=17
